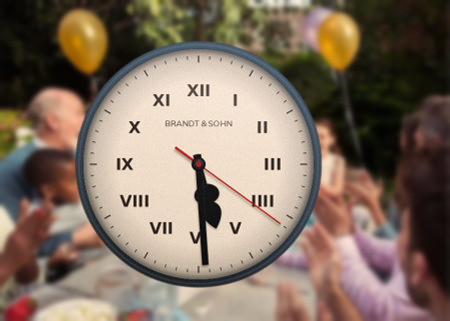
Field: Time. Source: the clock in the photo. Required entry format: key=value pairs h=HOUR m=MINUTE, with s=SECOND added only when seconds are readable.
h=5 m=29 s=21
